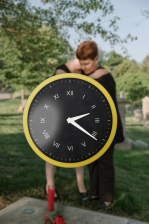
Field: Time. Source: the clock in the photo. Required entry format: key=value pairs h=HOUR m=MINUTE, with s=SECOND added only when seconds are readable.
h=2 m=21
